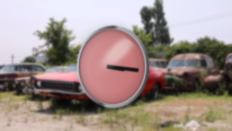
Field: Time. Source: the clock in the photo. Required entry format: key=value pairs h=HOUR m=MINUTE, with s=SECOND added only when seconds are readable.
h=3 m=16
